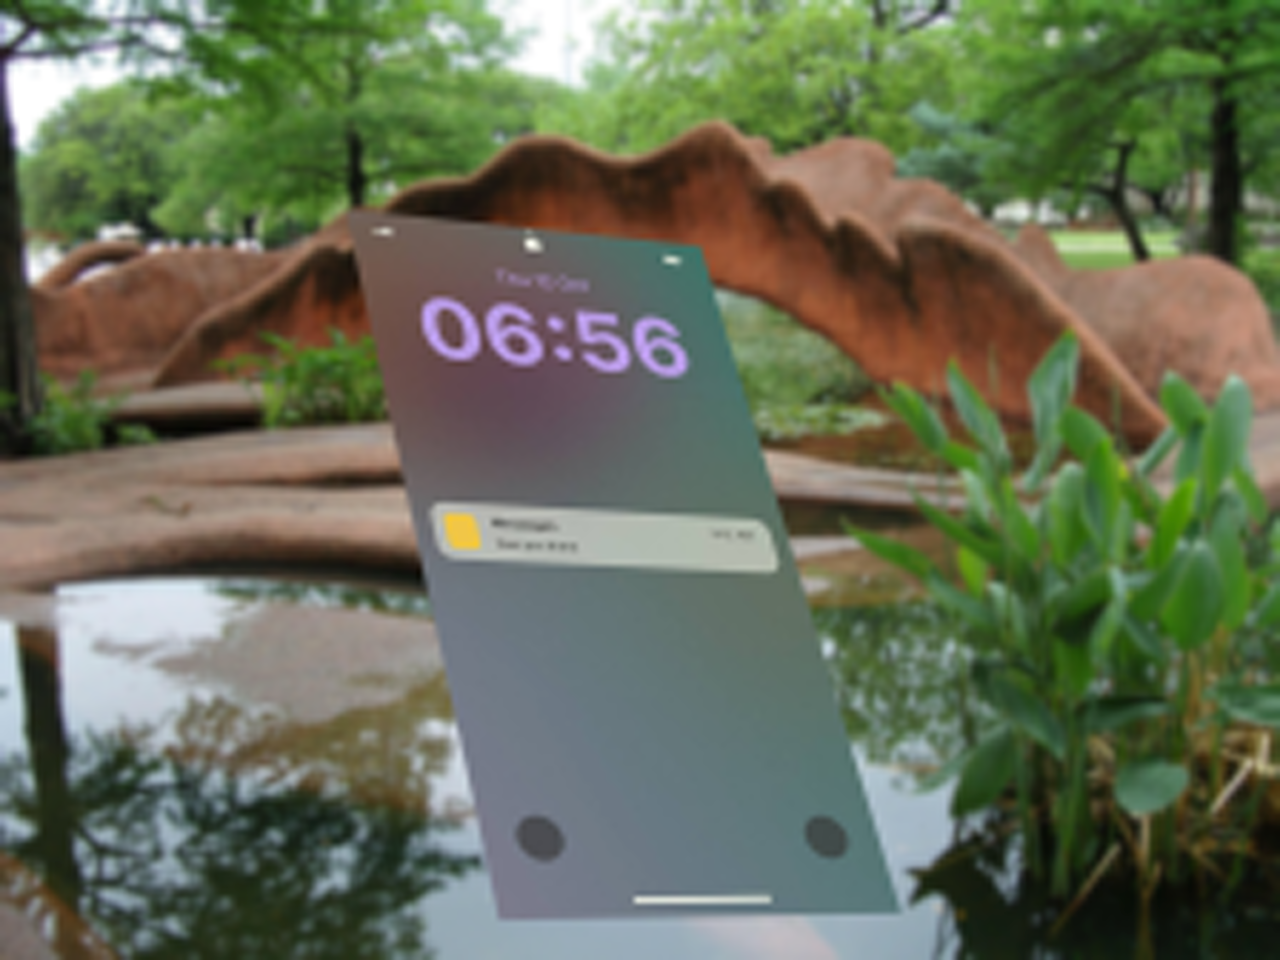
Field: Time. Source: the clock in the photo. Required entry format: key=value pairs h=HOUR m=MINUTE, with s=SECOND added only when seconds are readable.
h=6 m=56
